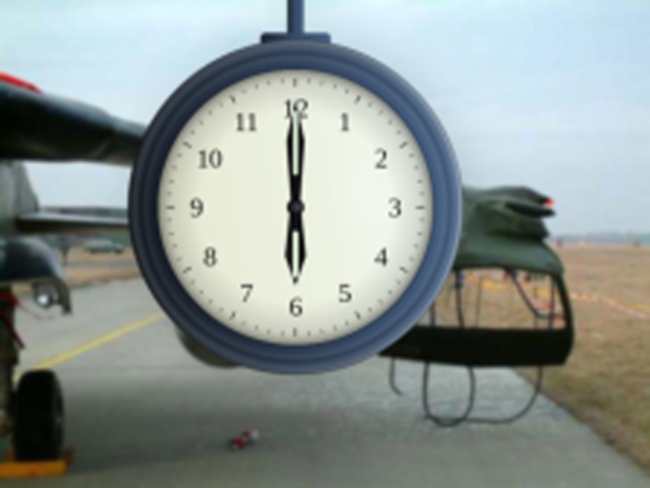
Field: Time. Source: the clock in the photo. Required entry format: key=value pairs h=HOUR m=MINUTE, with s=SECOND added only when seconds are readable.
h=6 m=0
